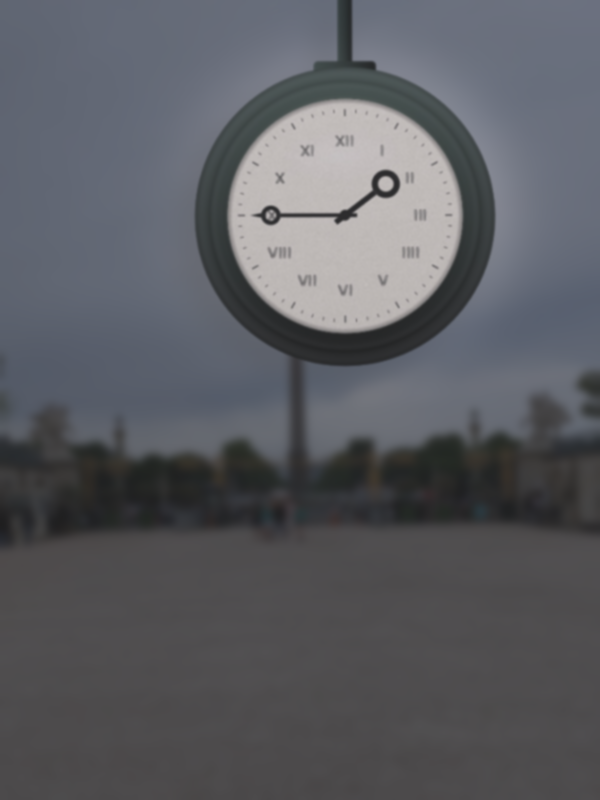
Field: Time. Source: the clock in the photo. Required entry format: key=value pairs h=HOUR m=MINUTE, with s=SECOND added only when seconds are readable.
h=1 m=45
